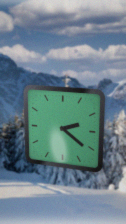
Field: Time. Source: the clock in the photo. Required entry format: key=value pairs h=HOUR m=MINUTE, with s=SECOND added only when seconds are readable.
h=2 m=21
